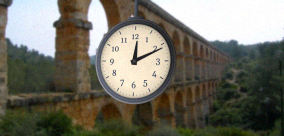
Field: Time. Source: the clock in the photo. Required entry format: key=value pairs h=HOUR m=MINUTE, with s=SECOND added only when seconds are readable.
h=12 m=11
